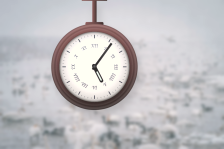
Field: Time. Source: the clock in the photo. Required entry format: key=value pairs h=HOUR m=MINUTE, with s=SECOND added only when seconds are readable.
h=5 m=6
